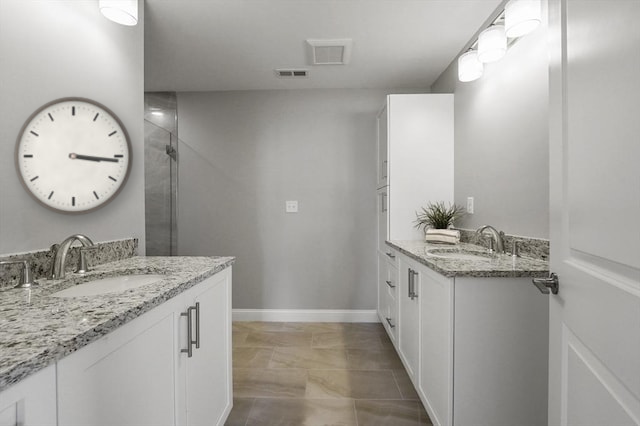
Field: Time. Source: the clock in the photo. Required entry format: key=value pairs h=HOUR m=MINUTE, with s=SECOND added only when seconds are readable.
h=3 m=16
